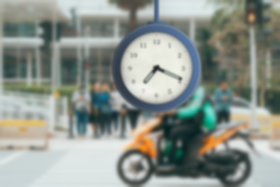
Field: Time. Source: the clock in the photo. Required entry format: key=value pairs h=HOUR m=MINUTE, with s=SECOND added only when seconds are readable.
h=7 m=19
